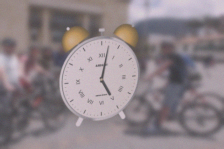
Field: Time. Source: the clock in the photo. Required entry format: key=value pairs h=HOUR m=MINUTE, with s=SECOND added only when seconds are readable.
h=5 m=2
